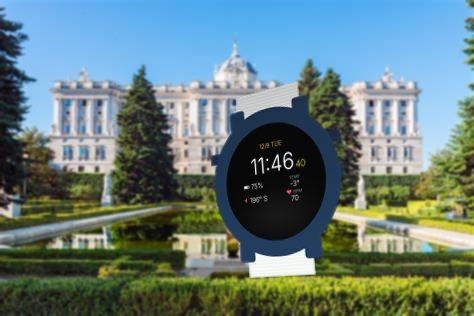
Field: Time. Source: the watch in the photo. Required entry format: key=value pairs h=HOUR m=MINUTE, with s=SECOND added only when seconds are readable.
h=11 m=46 s=40
